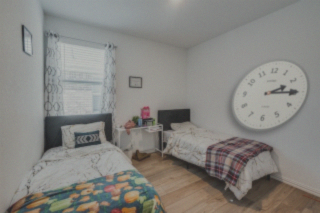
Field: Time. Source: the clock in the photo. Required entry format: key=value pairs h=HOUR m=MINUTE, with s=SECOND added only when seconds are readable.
h=2 m=15
